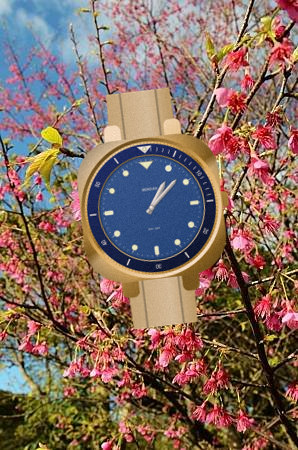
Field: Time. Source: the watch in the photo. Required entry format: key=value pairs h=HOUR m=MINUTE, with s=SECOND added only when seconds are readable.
h=1 m=8
